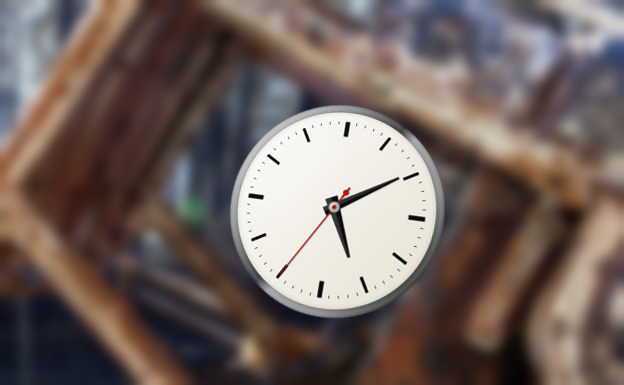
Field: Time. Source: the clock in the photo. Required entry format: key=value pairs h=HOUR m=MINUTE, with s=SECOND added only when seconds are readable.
h=5 m=9 s=35
